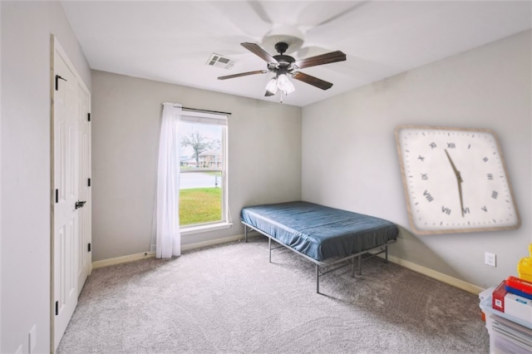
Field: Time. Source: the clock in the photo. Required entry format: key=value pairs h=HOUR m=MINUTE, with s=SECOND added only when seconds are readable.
h=11 m=31
